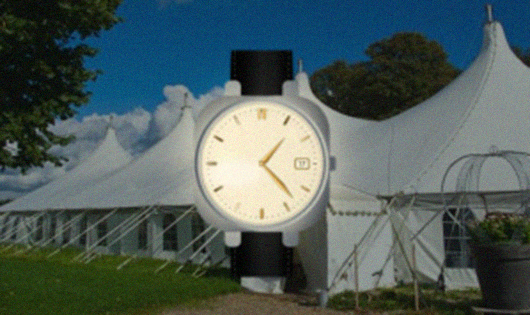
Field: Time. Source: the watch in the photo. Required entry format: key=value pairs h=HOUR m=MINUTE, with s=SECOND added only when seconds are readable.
h=1 m=23
